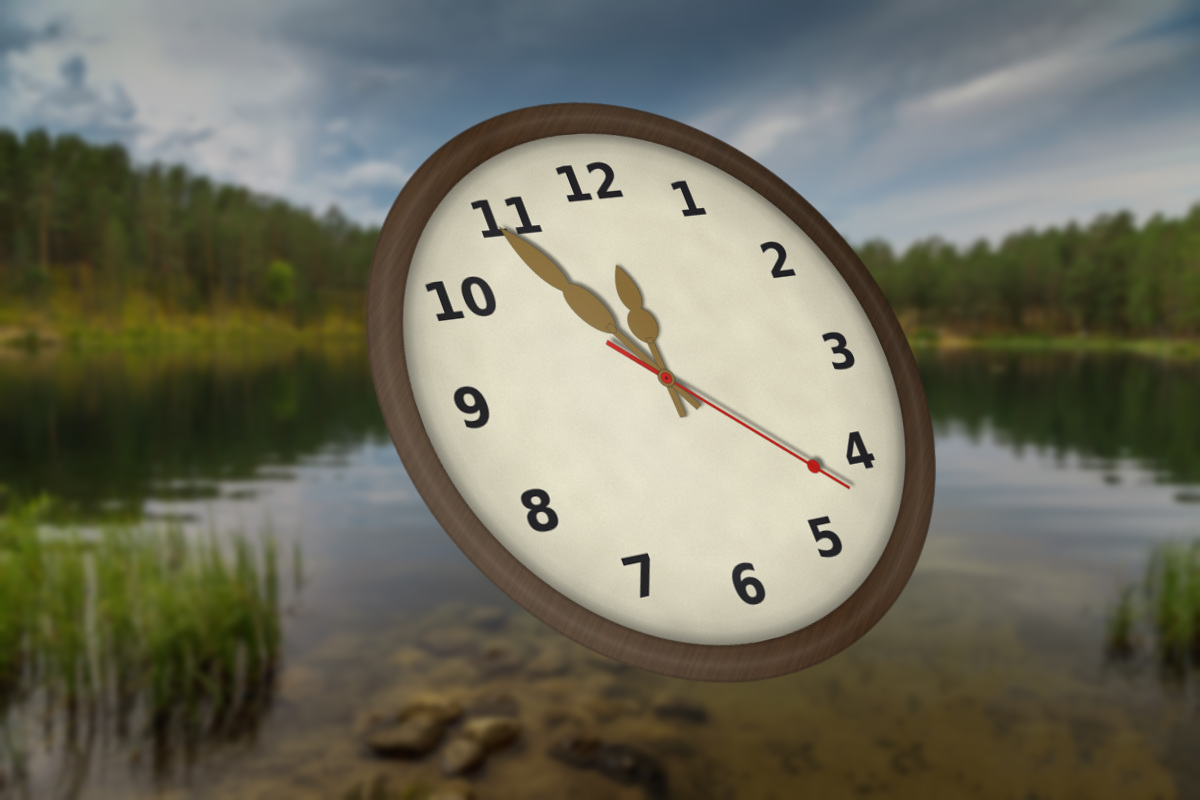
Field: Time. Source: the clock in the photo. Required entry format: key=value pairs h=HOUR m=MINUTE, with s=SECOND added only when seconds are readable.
h=11 m=54 s=22
